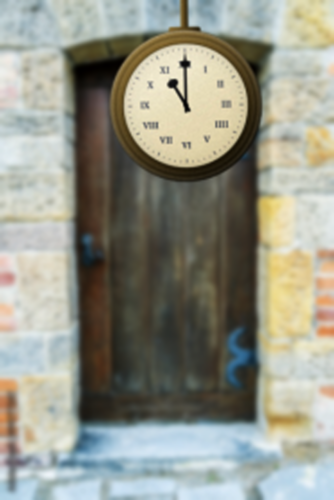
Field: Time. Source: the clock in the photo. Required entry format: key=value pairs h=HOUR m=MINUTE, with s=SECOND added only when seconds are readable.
h=11 m=0
